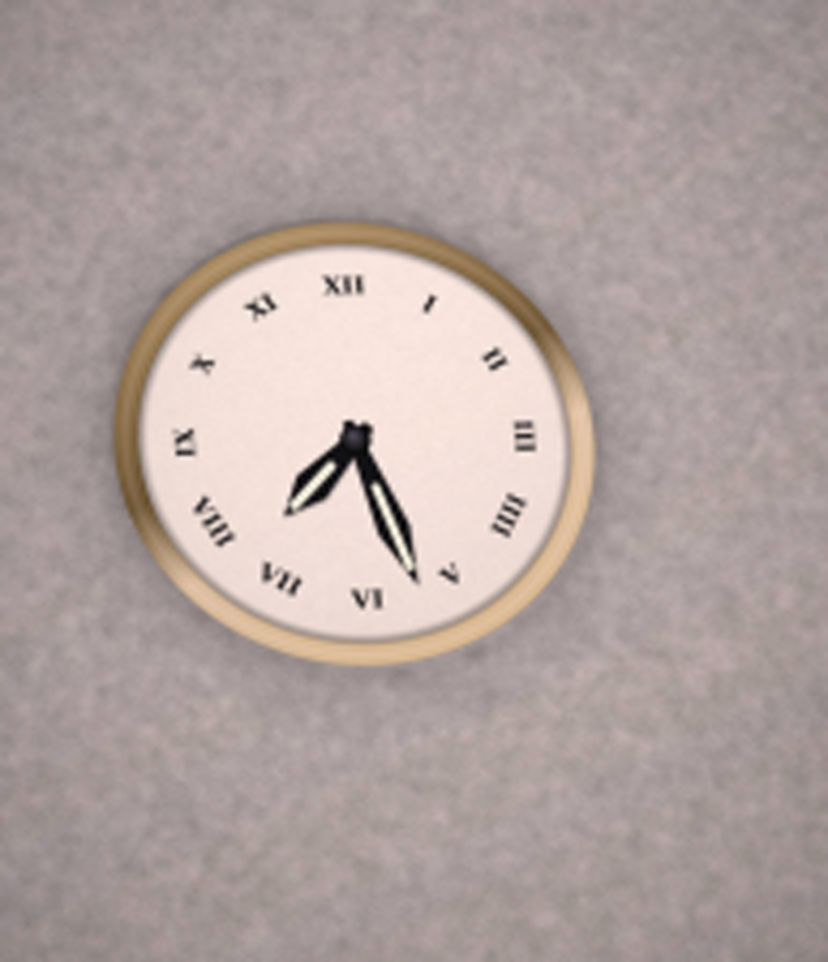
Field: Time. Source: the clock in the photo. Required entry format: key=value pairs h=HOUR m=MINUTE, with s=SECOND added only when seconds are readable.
h=7 m=27
